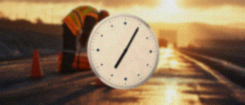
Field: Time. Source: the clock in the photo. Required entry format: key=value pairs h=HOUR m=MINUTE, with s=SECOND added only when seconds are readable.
h=7 m=5
